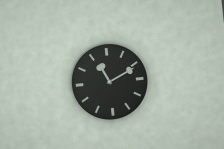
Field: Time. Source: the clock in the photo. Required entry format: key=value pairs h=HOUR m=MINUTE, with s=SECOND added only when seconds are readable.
h=11 m=11
